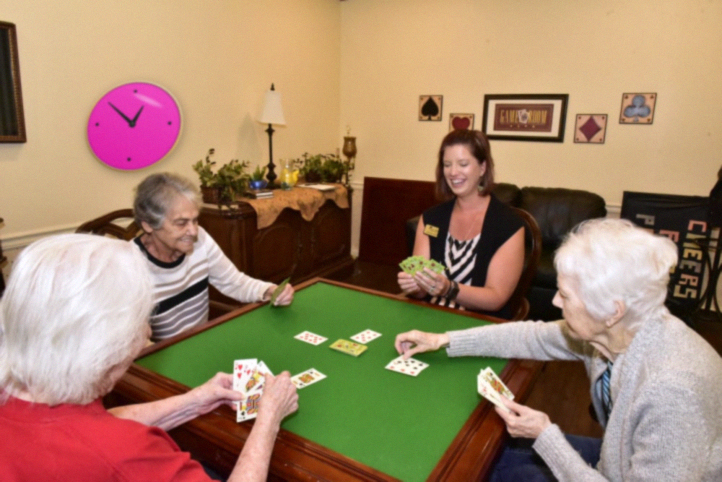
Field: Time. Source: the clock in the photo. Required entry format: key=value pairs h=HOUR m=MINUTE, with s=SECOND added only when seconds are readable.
h=12 m=52
